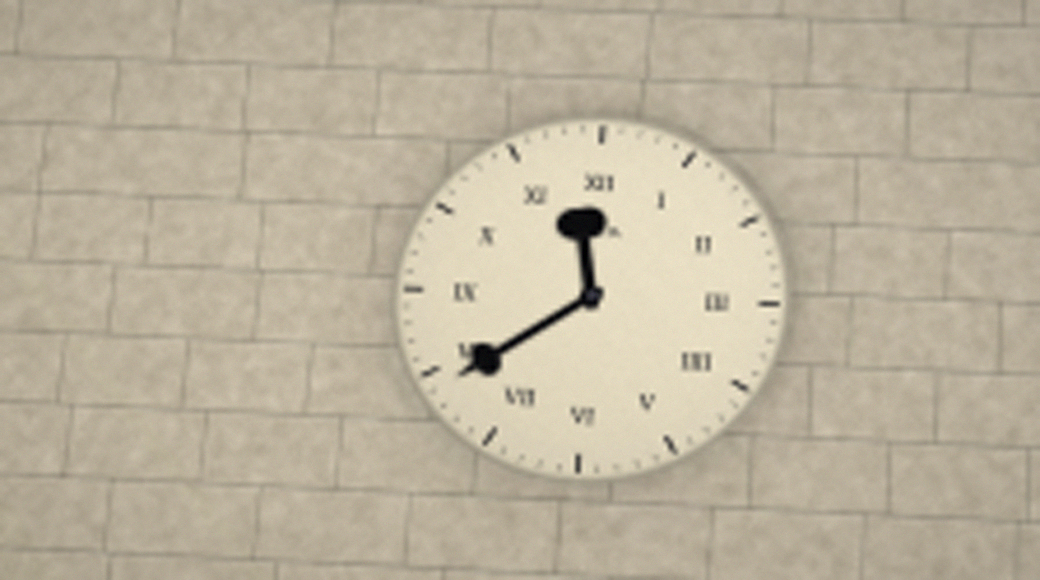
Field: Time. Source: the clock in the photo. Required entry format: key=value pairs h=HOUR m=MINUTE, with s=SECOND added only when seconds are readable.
h=11 m=39
